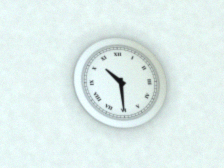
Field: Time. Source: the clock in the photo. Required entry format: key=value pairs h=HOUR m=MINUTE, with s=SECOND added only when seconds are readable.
h=10 m=30
